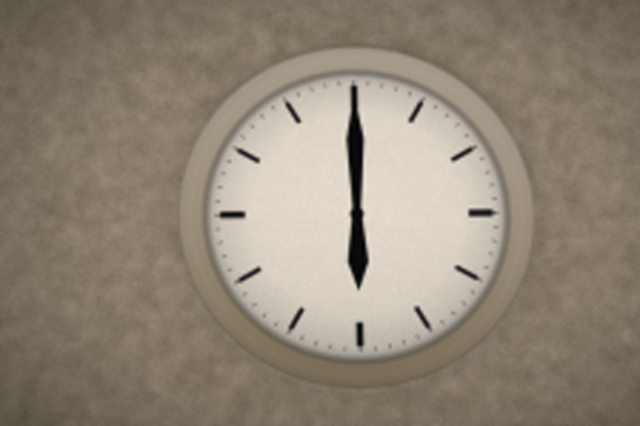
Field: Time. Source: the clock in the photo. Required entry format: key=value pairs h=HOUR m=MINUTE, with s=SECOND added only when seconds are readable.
h=6 m=0
